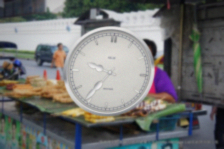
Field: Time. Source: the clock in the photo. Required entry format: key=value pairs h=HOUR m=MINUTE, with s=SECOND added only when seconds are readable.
h=9 m=36
